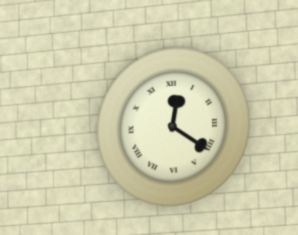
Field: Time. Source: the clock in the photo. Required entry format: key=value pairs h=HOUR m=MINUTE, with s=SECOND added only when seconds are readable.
h=12 m=21
